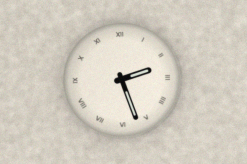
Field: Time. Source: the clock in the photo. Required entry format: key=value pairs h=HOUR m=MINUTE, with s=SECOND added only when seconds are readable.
h=2 m=27
